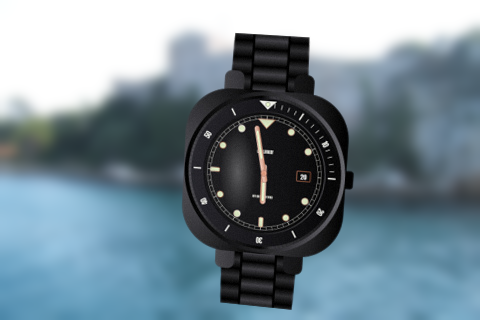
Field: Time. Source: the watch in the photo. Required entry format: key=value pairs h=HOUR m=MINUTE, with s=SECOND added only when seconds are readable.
h=5 m=58
